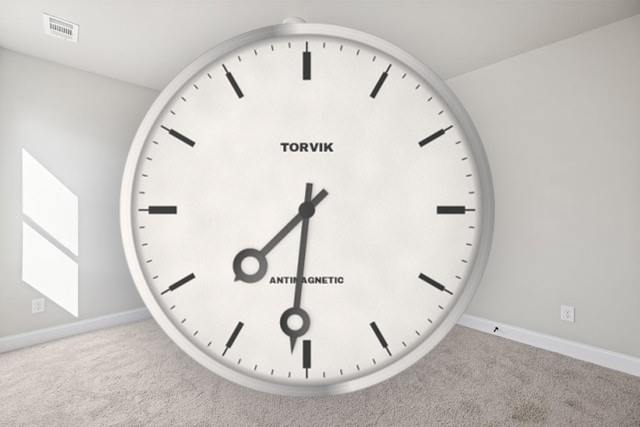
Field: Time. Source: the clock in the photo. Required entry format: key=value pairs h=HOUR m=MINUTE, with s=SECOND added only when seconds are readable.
h=7 m=31
